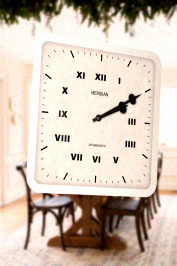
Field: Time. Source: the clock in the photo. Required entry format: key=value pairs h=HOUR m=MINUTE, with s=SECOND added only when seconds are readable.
h=2 m=10
